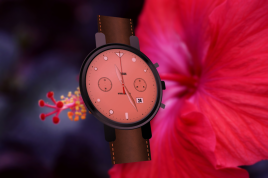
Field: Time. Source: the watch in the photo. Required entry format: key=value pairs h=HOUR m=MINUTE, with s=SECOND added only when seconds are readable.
h=11 m=26
